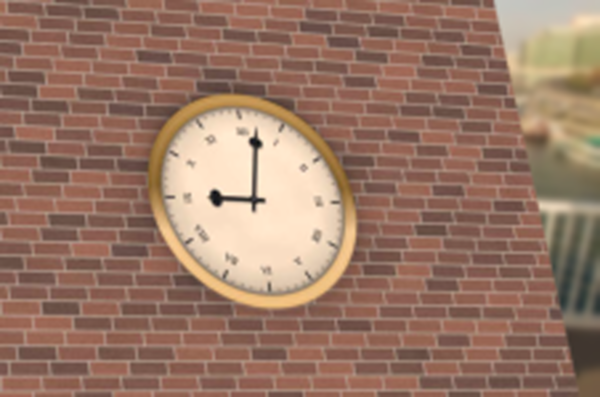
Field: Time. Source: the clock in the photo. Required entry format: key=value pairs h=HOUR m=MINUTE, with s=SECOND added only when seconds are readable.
h=9 m=2
